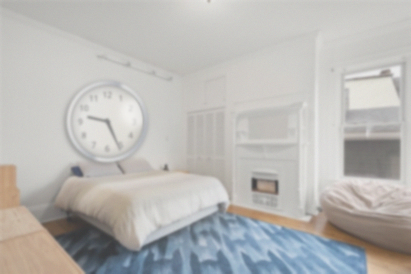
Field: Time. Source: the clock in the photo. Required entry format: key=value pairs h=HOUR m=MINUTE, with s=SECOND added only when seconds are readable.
h=9 m=26
